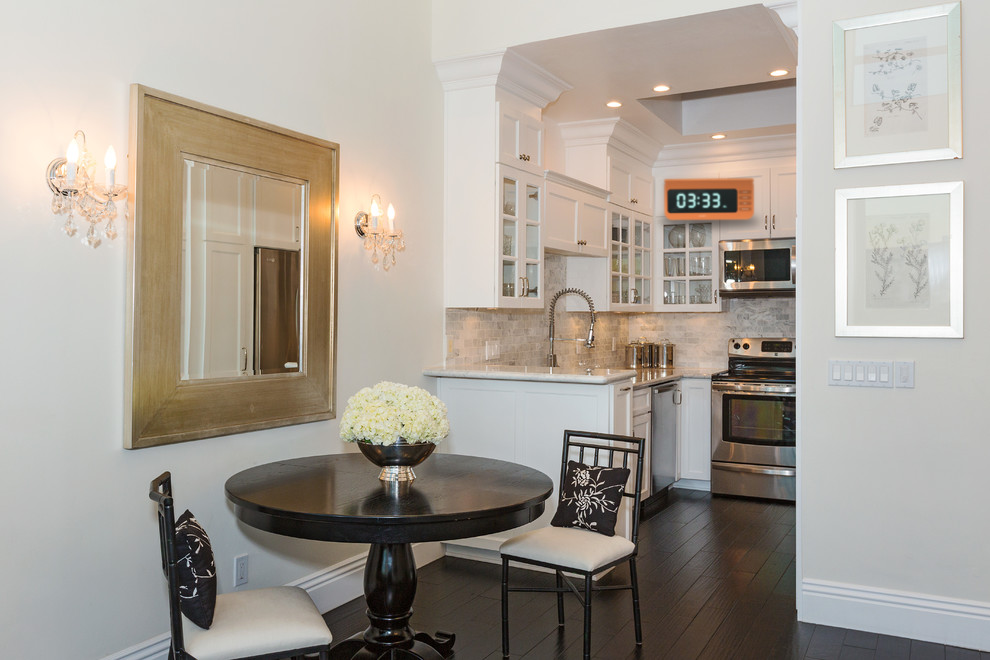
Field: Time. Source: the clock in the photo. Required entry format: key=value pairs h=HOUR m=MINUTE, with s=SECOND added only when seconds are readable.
h=3 m=33
